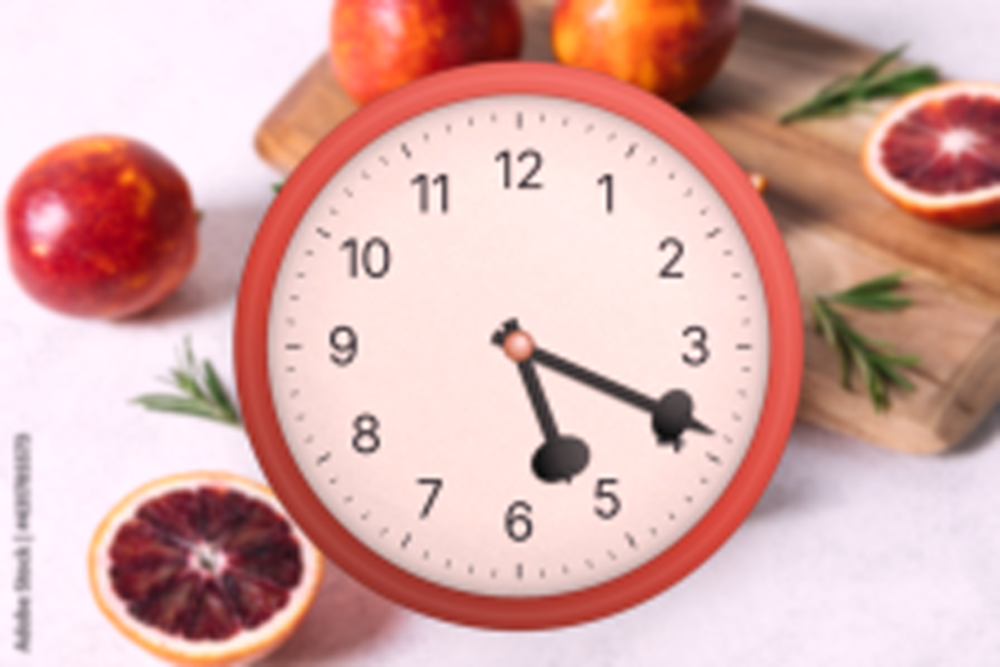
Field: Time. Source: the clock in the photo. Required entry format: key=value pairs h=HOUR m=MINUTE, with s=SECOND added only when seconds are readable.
h=5 m=19
